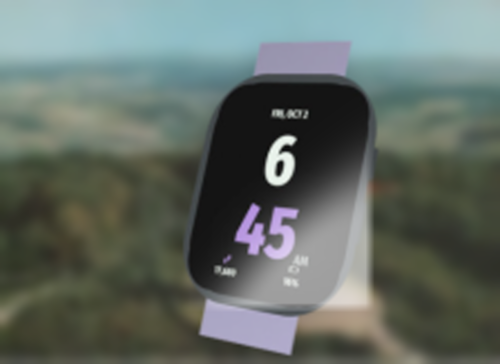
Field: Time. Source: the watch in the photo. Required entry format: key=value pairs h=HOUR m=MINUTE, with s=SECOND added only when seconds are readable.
h=6 m=45
